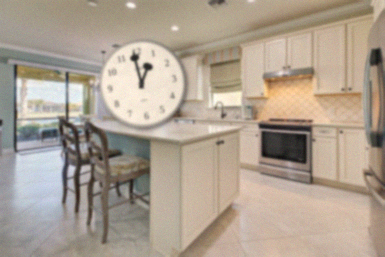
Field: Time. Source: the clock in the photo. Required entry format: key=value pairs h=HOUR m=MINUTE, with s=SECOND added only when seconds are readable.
h=12 m=59
